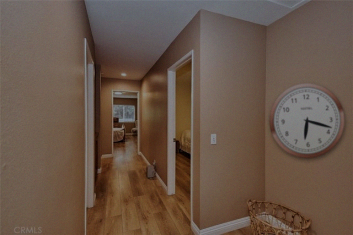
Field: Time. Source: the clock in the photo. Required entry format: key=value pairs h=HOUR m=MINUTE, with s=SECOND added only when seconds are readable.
h=6 m=18
